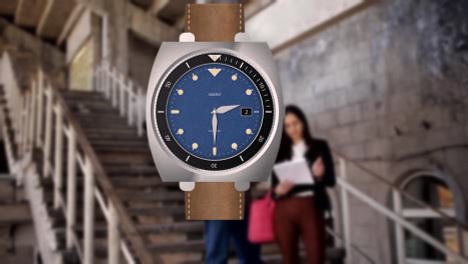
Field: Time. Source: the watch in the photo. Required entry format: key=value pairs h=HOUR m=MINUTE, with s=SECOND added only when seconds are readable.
h=2 m=30
